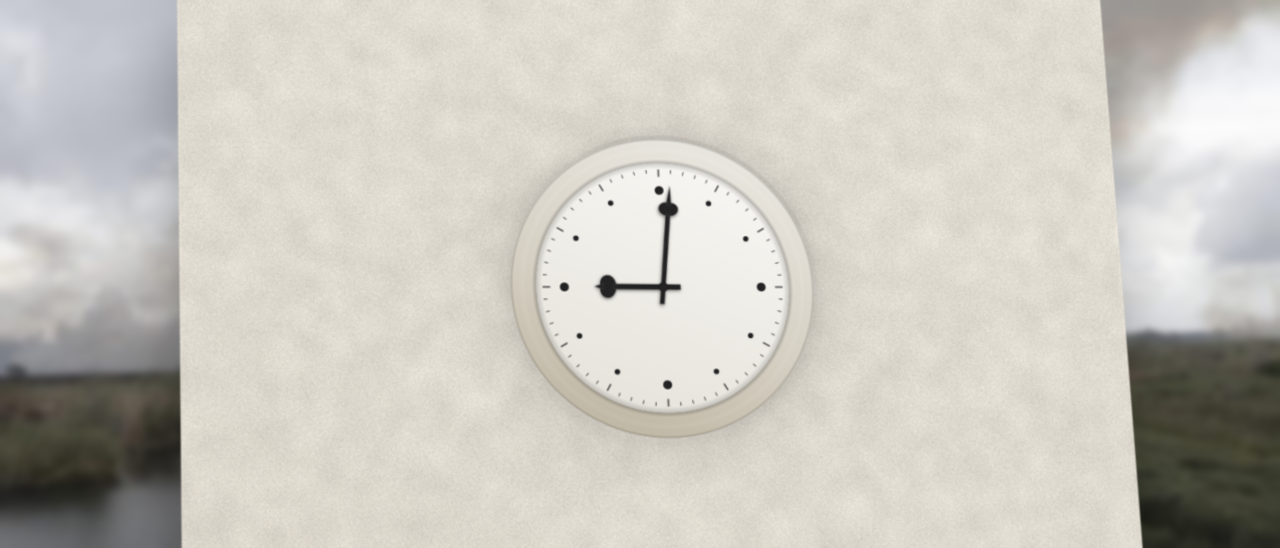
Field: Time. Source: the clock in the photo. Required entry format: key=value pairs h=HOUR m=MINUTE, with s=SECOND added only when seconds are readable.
h=9 m=1
